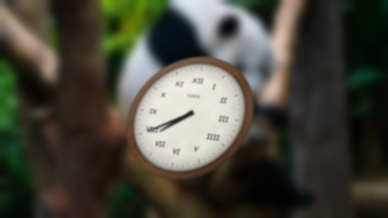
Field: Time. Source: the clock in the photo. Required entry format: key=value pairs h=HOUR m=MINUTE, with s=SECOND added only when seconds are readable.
h=7 m=40
